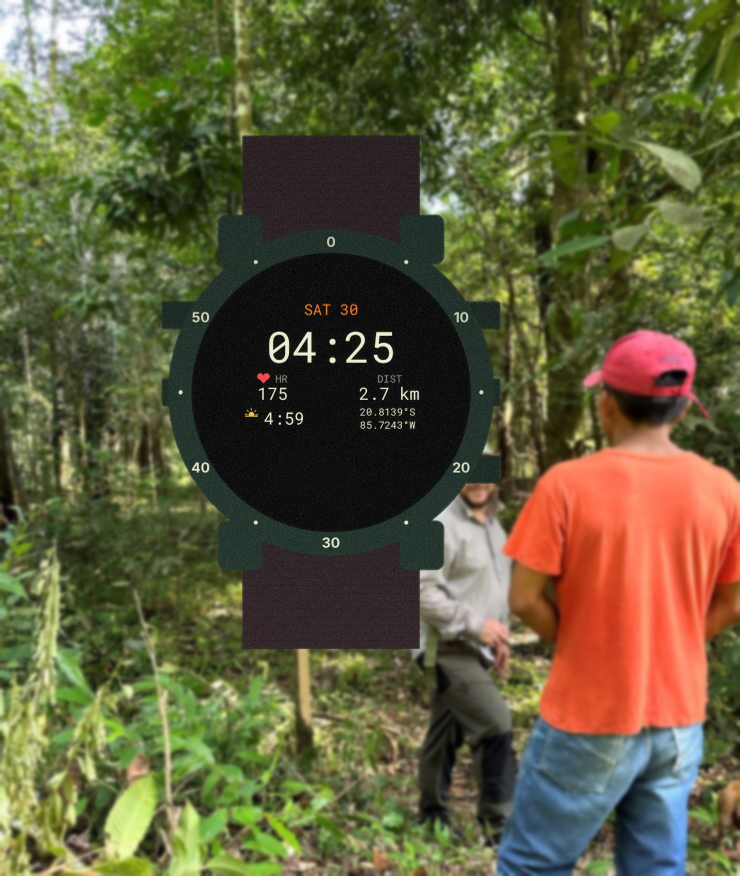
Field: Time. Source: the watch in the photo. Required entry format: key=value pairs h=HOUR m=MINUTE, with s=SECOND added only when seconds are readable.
h=4 m=25
